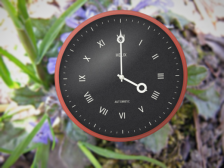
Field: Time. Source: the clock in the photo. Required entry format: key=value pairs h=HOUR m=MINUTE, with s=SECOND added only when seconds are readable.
h=4 m=0
